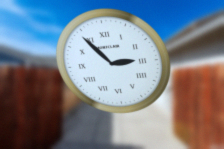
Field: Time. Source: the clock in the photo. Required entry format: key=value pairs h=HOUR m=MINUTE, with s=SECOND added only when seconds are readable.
h=2 m=54
